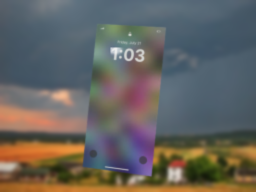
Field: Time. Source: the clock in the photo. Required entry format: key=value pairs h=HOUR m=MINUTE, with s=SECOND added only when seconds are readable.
h=1 m=3
